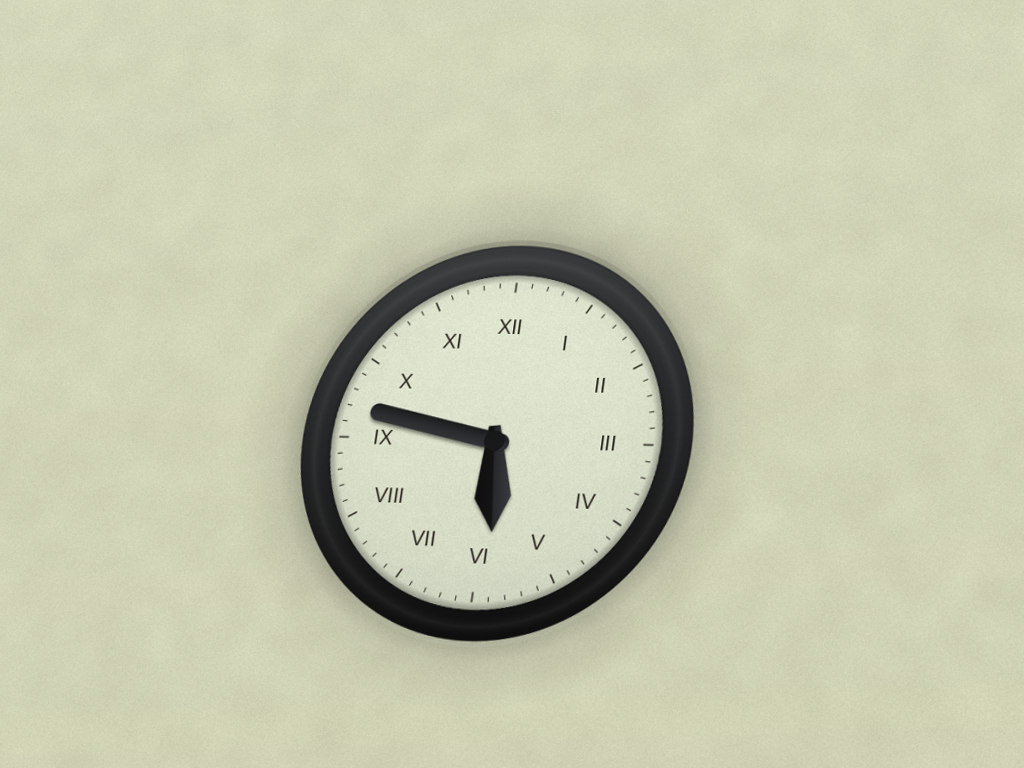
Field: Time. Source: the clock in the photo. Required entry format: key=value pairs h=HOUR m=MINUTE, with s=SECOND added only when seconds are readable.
h=5 m=47
